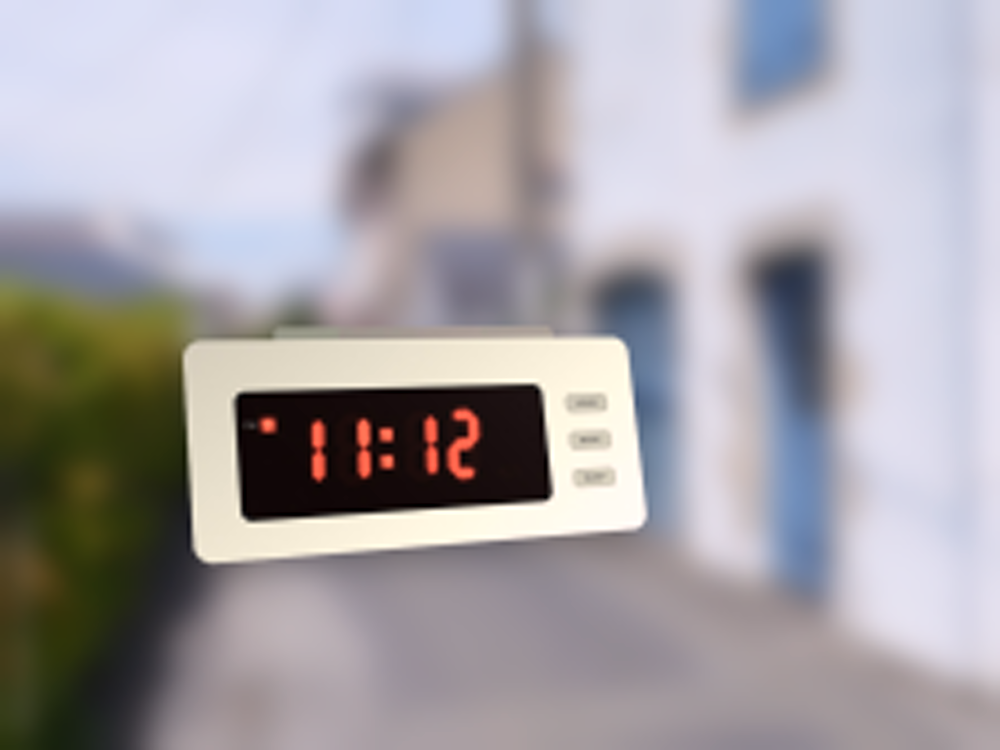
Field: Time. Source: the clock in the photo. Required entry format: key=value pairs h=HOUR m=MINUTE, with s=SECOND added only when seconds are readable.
h=11 m=12
